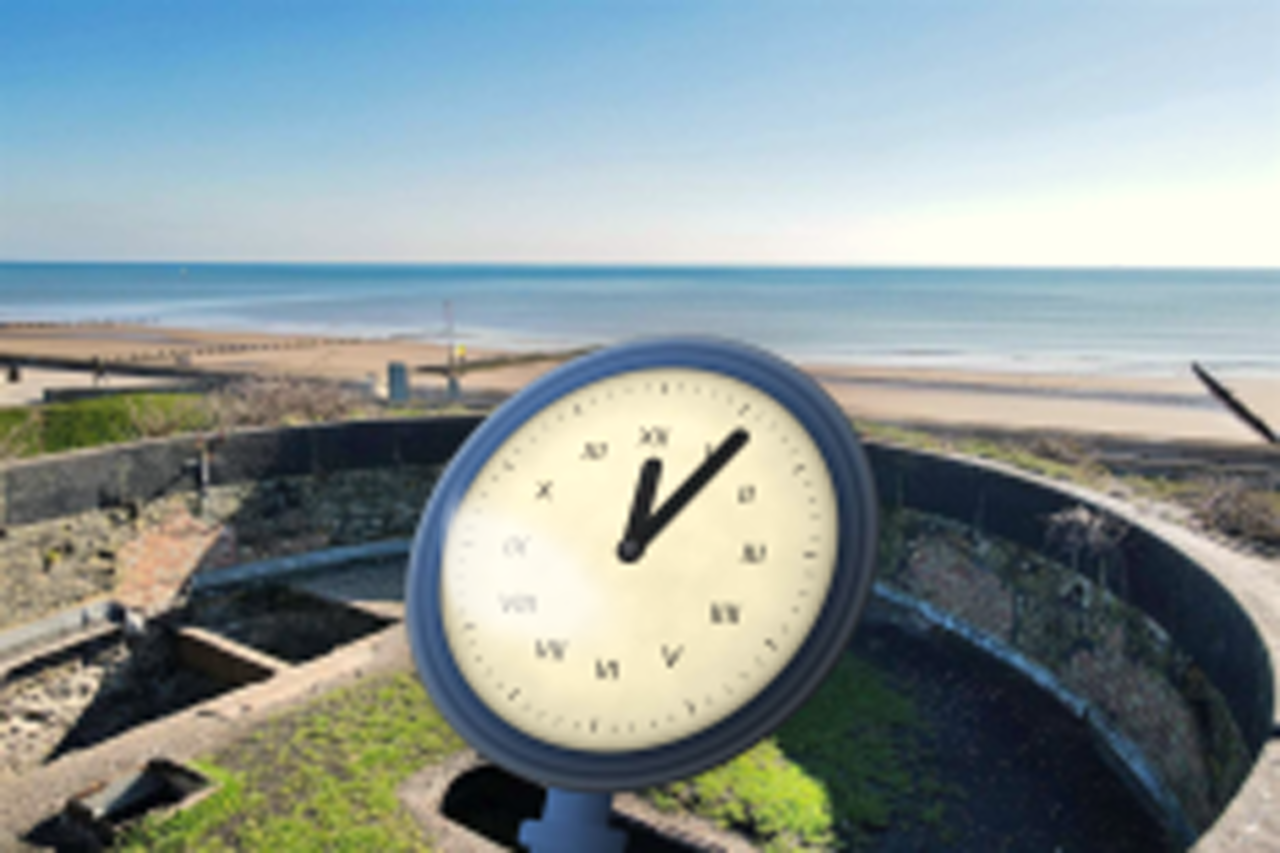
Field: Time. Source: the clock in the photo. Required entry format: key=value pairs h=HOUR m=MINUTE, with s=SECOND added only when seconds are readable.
h=12 m=6
